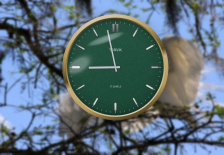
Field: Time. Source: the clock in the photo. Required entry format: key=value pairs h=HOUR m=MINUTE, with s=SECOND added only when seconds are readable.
h=8 m=58
